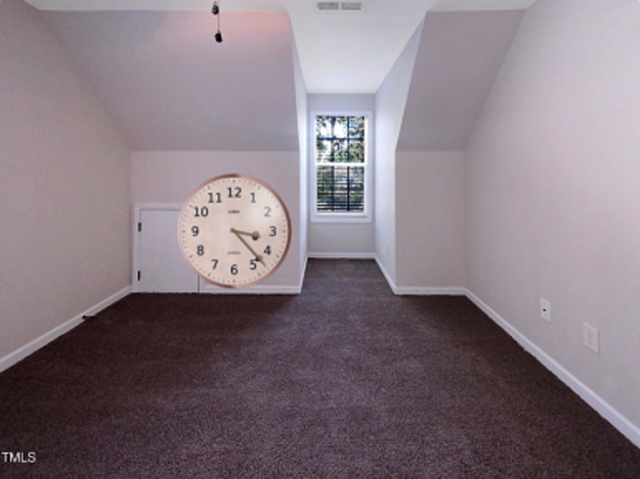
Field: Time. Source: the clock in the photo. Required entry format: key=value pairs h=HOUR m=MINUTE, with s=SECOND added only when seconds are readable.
h=3 m=23
